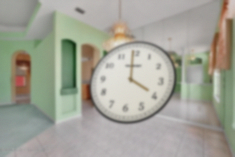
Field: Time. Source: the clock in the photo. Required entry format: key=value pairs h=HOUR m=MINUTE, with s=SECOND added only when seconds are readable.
h=3 m=59
